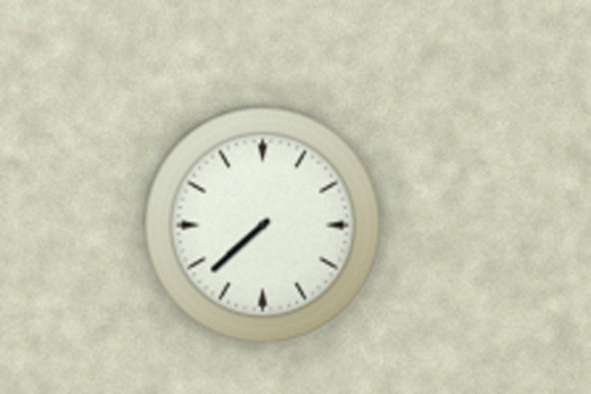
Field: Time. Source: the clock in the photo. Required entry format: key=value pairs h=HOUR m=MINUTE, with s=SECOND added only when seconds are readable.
h=7 m=38
